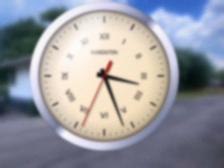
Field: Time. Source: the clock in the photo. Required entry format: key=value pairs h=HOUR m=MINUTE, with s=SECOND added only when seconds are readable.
h=3 m=26 s=34
